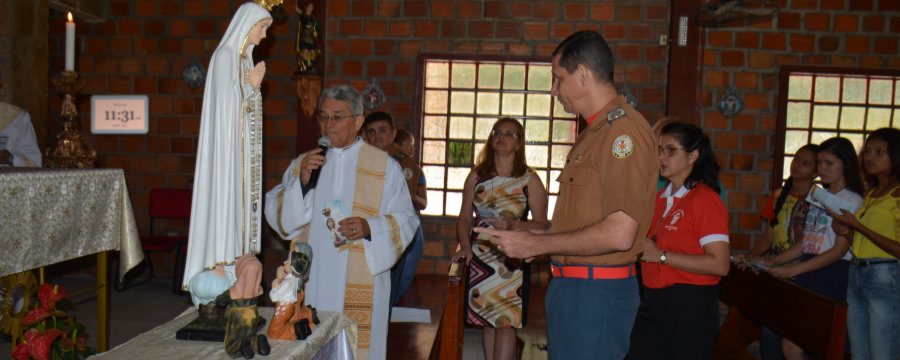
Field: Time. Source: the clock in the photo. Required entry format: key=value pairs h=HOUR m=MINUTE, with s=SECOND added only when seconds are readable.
h=11 m=31
